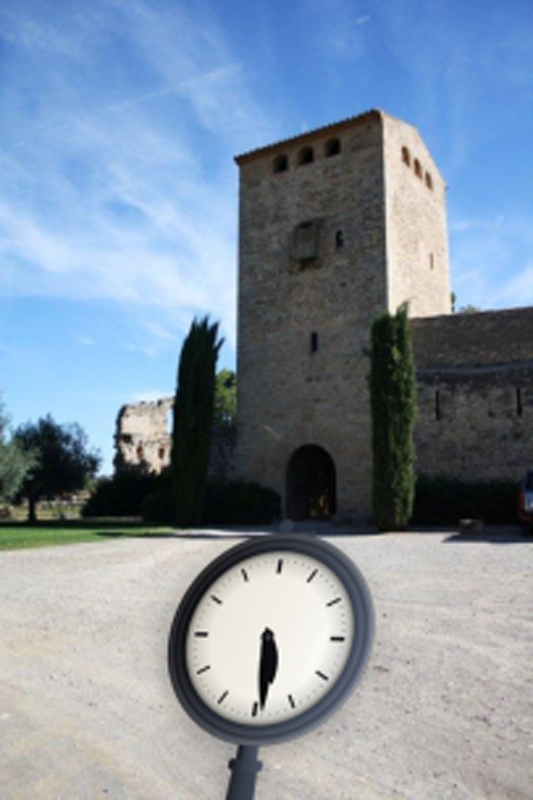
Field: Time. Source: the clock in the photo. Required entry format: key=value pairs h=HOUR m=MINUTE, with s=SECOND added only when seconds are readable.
h=5 m=29
